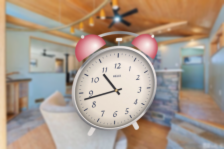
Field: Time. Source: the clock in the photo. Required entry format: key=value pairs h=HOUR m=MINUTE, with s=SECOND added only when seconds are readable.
h=10 m=43
